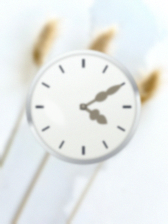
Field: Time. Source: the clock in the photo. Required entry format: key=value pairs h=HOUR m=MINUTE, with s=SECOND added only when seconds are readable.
h=4 m=10
